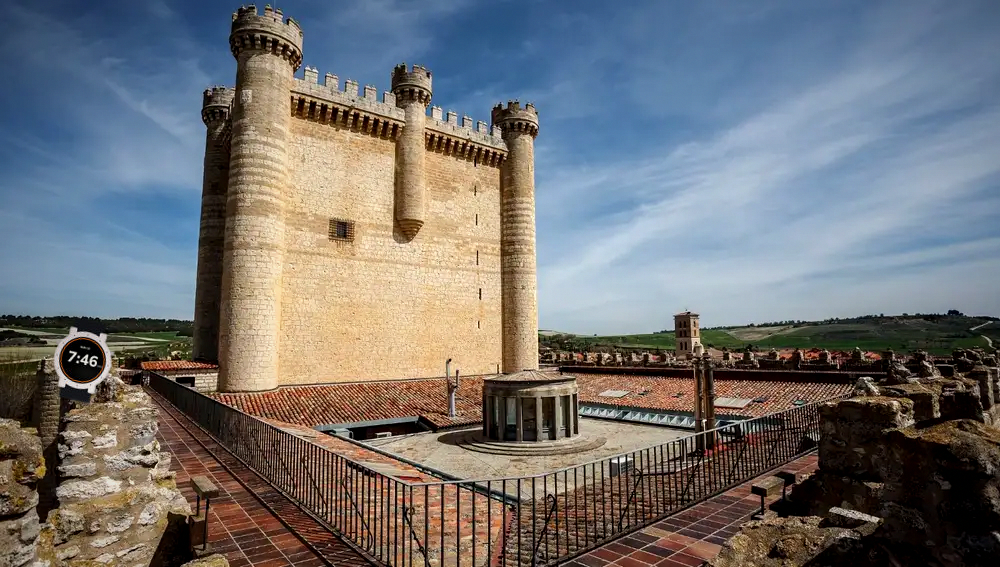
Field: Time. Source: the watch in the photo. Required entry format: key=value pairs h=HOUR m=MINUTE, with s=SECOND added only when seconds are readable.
h=7 m=46
